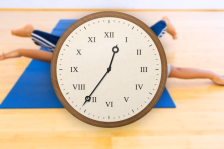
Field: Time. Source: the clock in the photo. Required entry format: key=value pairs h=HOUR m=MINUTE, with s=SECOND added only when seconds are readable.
h=12 m=36
